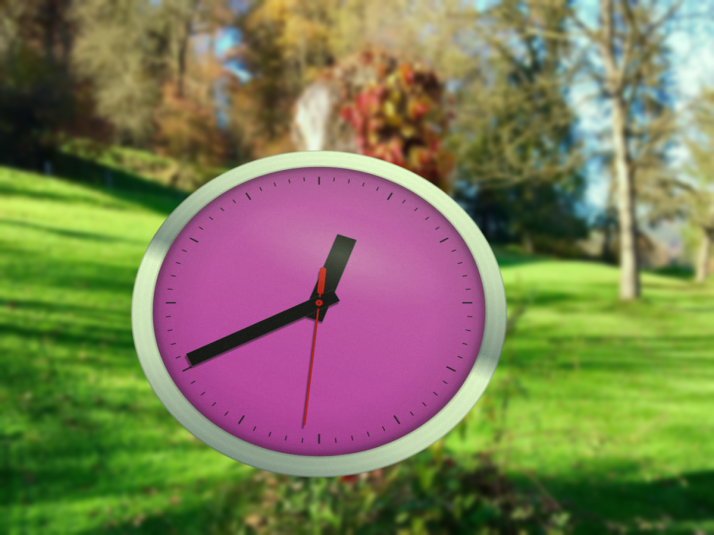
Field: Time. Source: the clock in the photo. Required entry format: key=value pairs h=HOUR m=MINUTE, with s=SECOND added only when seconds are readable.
h=12 m=40 s=31
